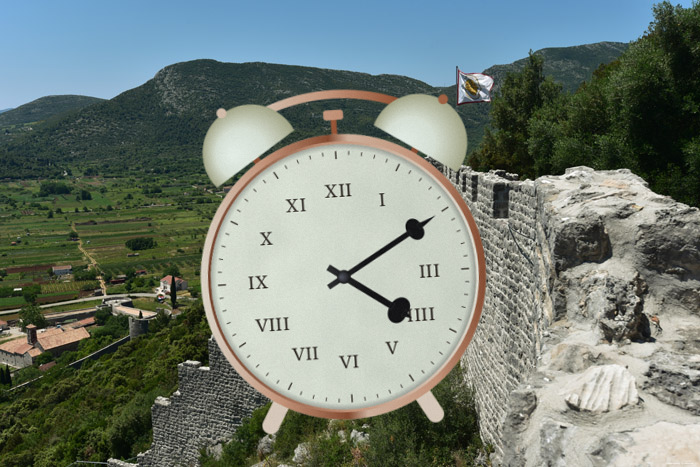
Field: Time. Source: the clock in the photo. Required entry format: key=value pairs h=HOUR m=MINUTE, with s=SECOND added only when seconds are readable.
h=4 m=10
